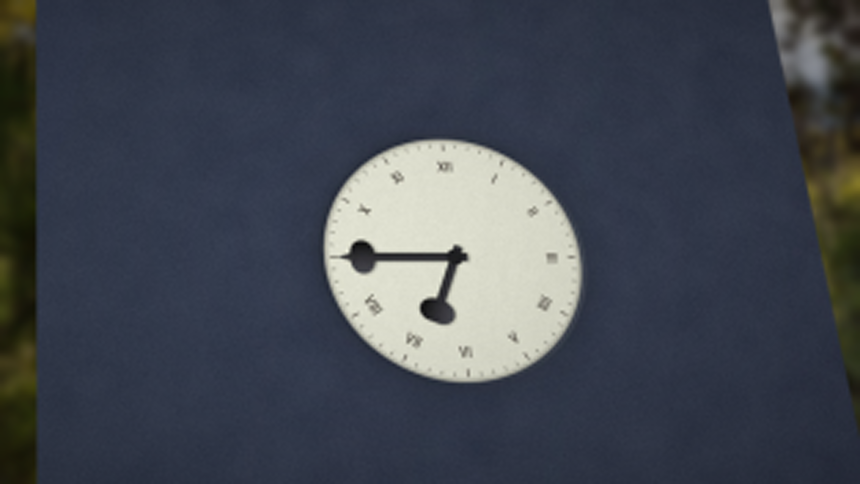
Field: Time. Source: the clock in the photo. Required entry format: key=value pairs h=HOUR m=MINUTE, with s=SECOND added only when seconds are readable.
h=6 m=45
